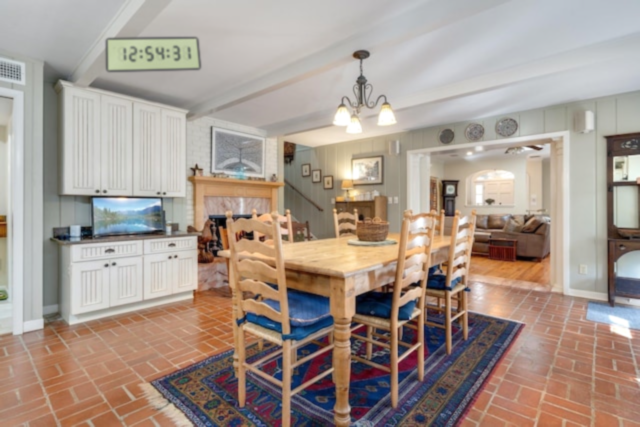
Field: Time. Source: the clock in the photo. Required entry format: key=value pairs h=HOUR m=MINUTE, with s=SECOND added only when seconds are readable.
h=12 m=54 s=31
